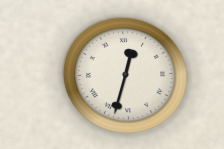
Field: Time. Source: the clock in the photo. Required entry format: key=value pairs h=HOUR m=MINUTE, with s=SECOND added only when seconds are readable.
h=12 m=33
